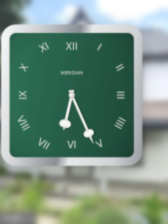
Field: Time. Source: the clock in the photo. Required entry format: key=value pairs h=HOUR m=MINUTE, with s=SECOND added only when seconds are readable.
h=6 m=26
